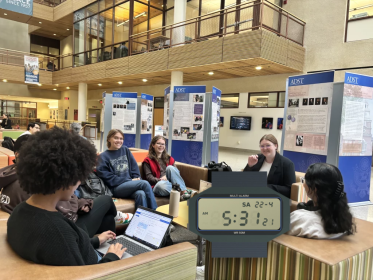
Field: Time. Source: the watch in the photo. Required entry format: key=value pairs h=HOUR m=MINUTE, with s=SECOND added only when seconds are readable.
h=5 m=31 s=21
